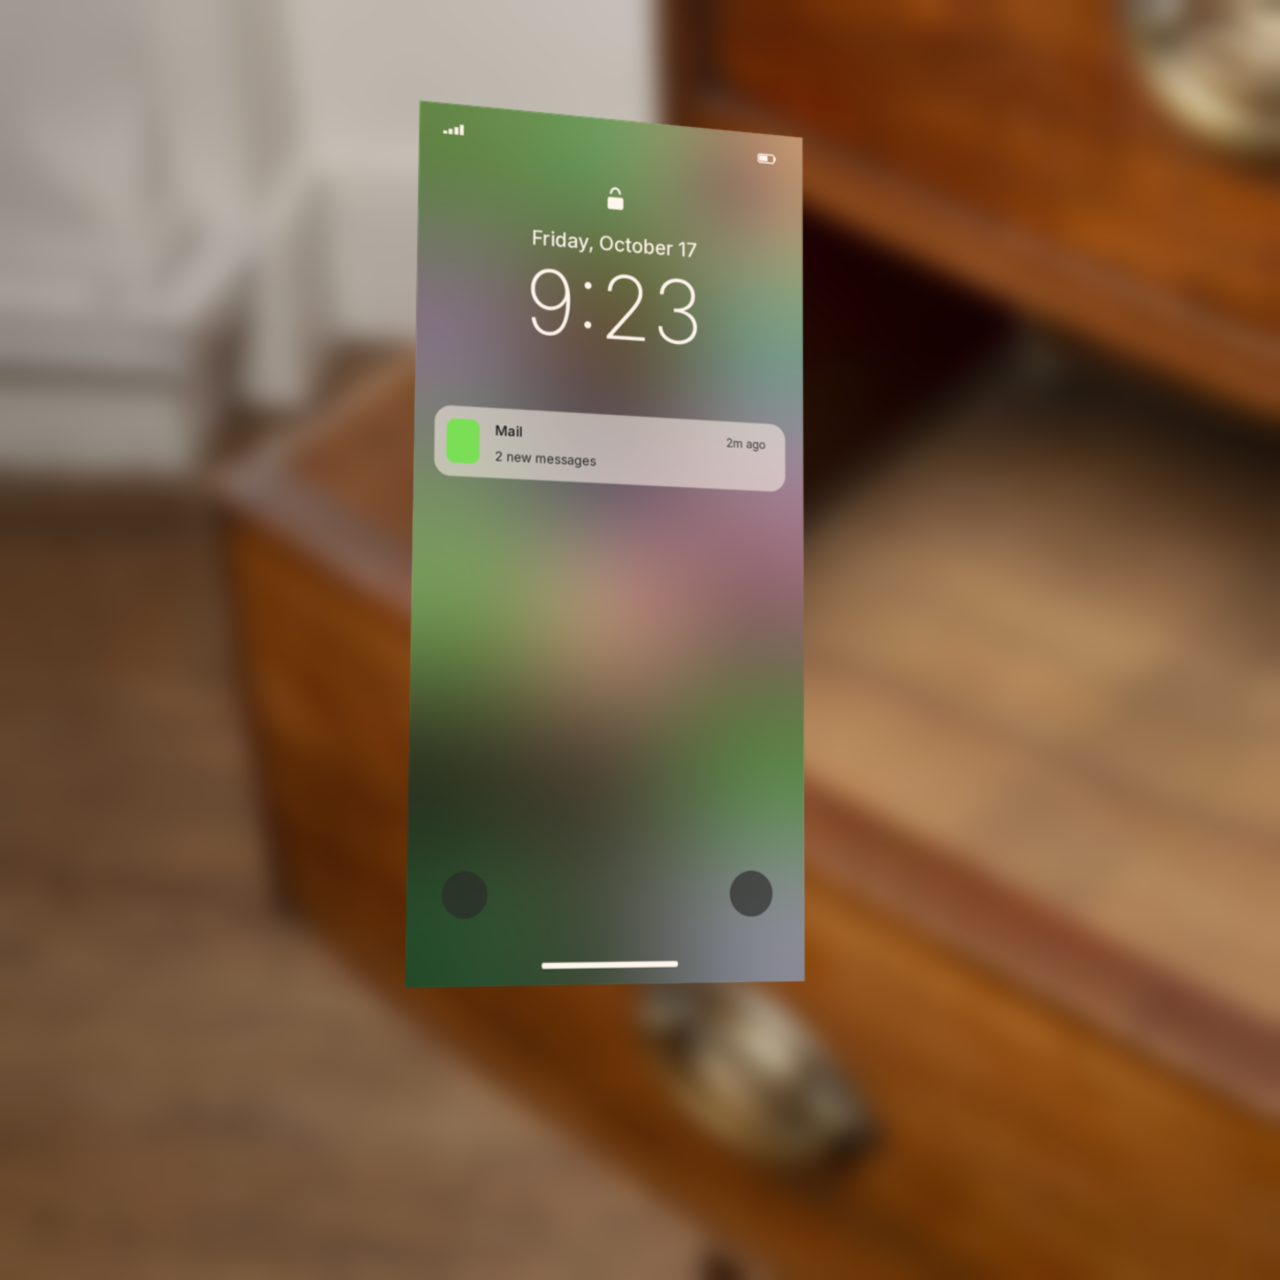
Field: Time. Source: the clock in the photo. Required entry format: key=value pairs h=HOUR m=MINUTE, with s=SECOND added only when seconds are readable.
h=9 m=23
